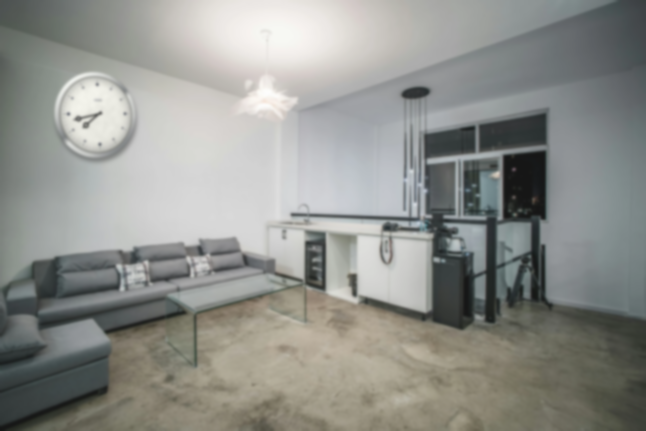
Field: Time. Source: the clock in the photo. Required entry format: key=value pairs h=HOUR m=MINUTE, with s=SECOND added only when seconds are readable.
h=7 m=43
